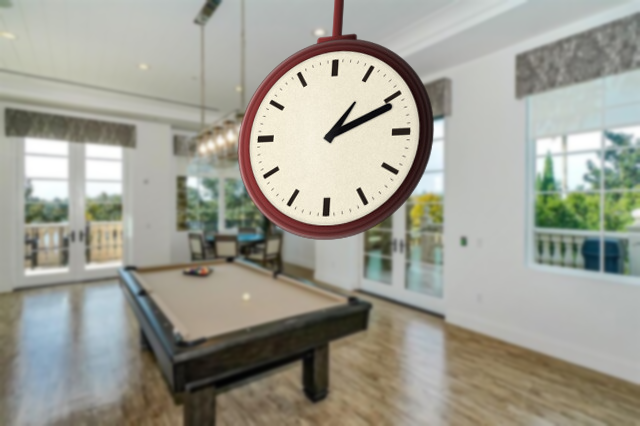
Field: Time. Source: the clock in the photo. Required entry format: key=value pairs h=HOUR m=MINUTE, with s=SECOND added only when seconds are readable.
h=1 m=11
